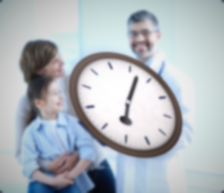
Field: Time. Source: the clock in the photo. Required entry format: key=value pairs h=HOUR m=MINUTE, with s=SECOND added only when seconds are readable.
h=7 m=7
